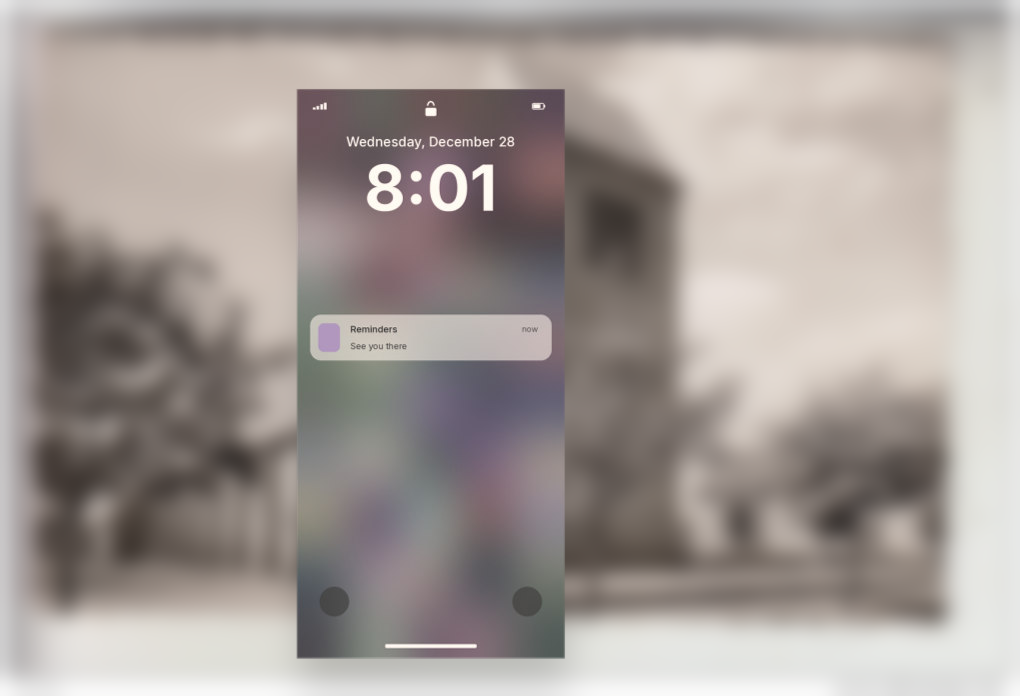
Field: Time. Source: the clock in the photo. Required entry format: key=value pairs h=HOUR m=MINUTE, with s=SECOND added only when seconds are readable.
h=8 m=1
